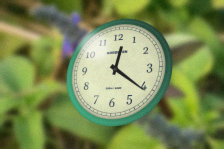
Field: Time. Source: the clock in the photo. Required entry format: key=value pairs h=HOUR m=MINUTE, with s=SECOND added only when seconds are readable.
h=12 m=21
